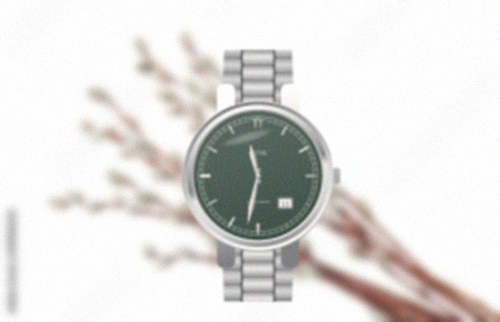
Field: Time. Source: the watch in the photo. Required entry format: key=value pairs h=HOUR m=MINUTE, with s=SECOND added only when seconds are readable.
h=11 m=32
